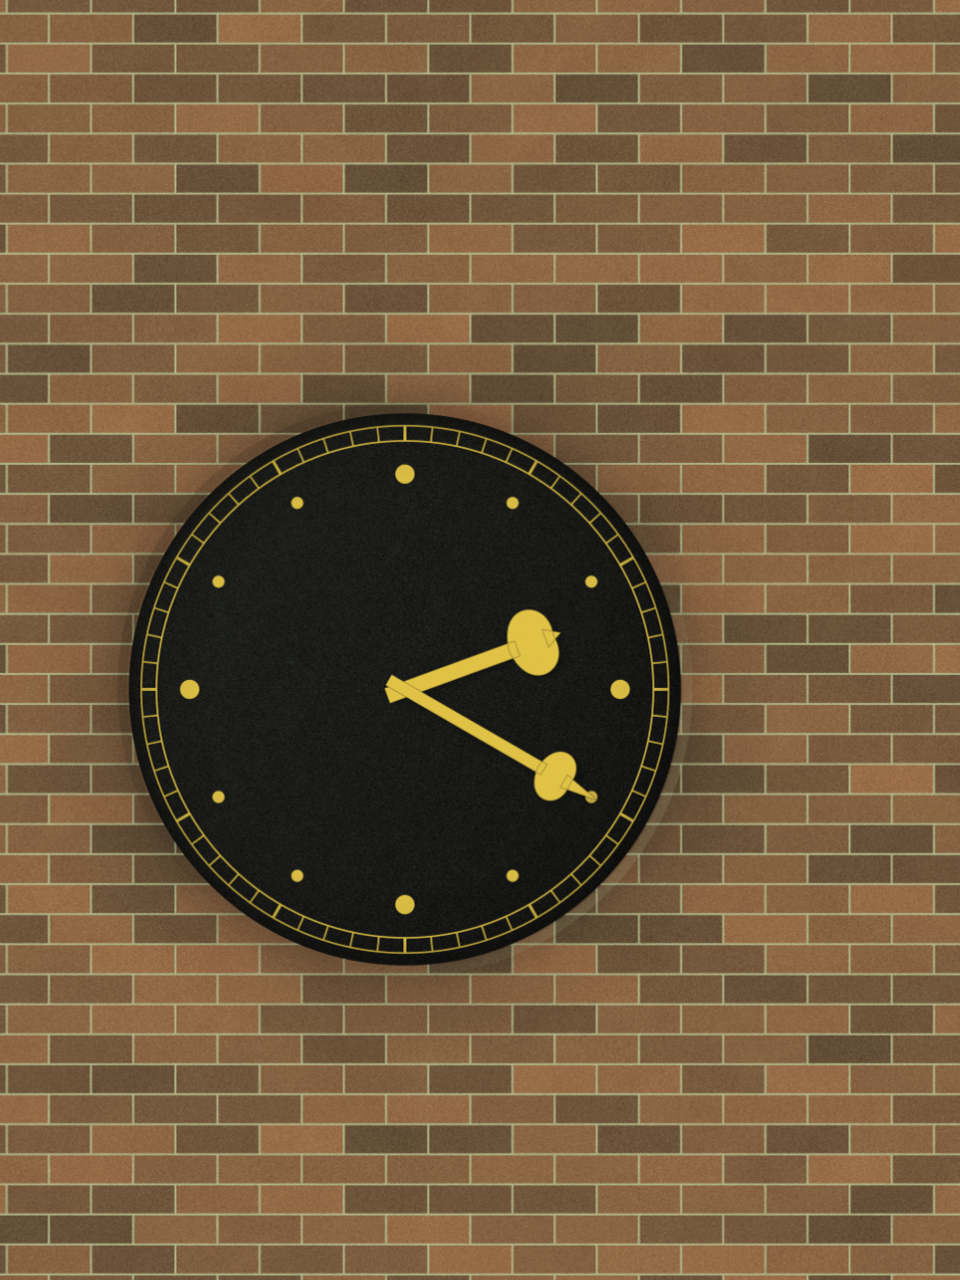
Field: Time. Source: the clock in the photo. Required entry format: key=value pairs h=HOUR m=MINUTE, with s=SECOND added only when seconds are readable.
h=2 m=20
